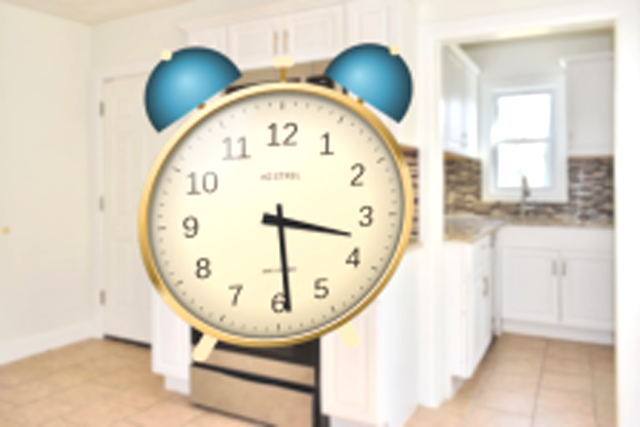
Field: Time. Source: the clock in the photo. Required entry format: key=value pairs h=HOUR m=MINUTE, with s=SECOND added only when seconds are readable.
h=3 m=29
